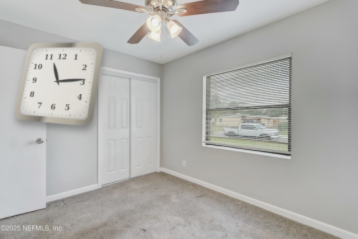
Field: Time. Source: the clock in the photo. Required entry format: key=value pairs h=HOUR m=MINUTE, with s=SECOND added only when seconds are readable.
h=11 m=14
